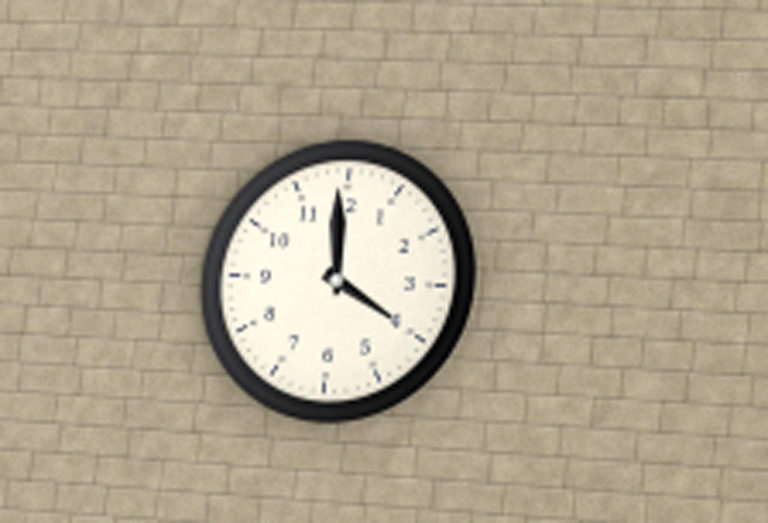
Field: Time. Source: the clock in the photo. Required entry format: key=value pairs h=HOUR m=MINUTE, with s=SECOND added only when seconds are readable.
h=3 m=59
